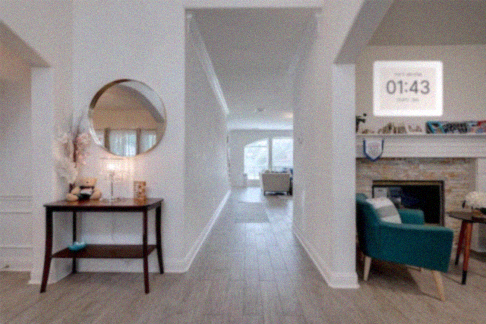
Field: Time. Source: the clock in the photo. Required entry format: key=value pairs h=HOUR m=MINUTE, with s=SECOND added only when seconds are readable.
h=1 m=43
